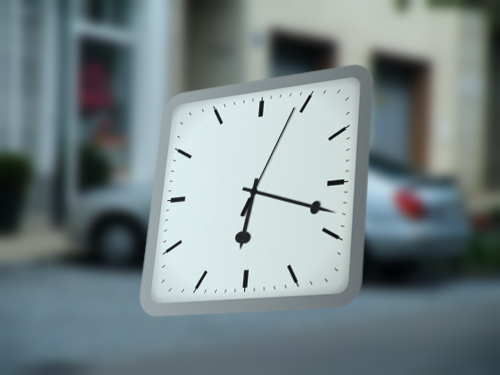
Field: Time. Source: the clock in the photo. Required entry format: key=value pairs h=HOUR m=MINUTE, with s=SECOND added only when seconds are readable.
h=6 m=18 s=4
